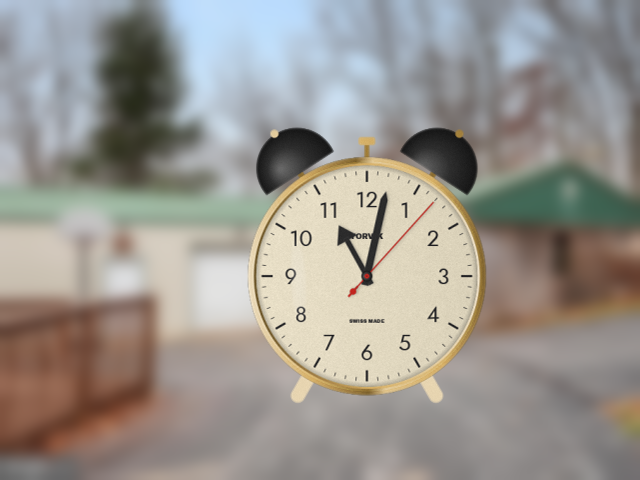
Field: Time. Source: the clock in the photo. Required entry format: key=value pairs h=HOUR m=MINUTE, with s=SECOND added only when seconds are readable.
h=11 m=2 s=7
